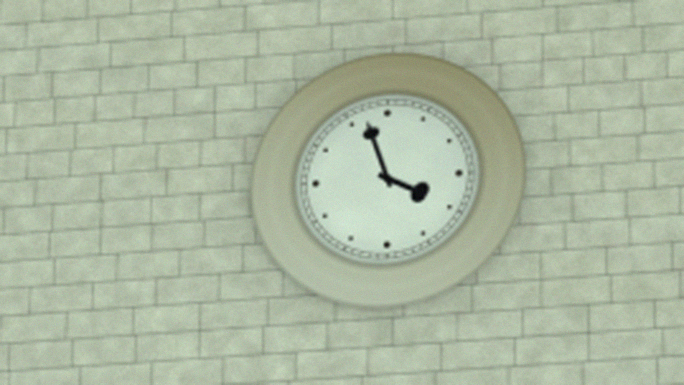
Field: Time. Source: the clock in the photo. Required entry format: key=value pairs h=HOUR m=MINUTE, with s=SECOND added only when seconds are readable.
h=3 m=57
